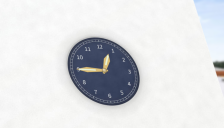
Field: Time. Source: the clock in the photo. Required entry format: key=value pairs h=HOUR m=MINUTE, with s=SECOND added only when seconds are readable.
h=12 m=45
